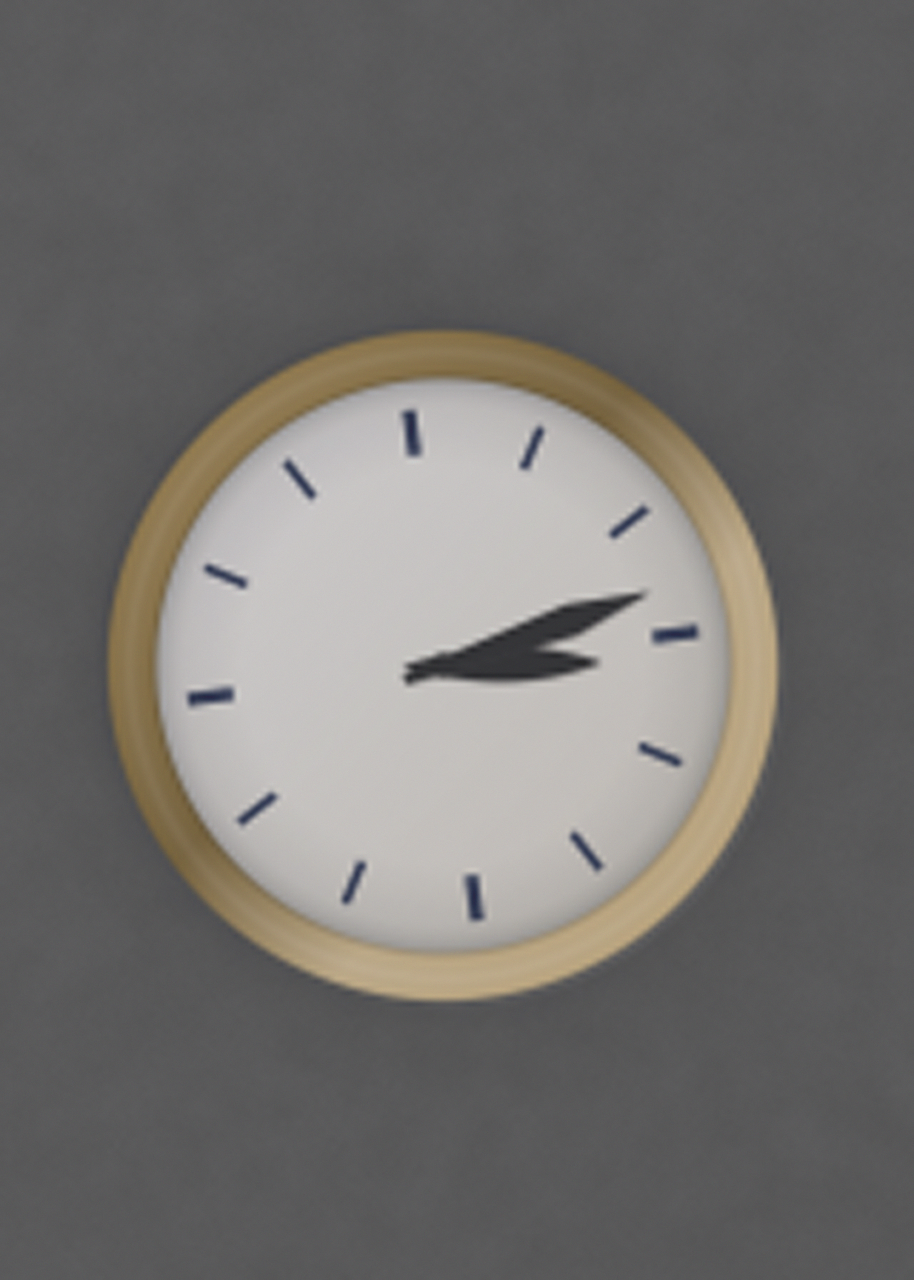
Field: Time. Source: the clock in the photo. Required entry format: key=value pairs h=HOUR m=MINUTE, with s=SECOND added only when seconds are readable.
h=3 m=13
